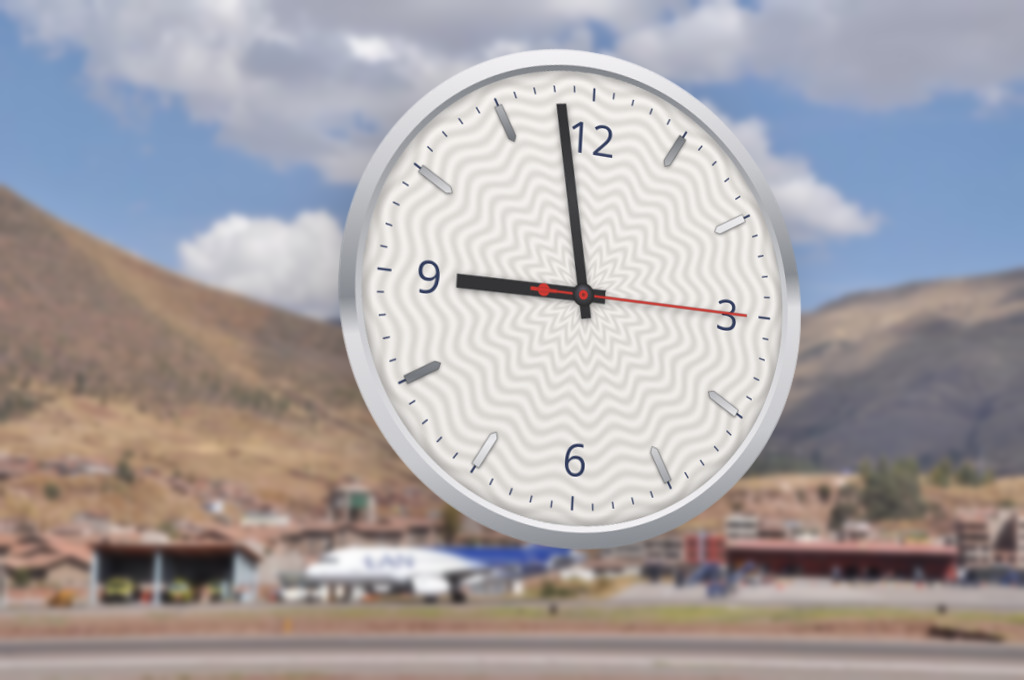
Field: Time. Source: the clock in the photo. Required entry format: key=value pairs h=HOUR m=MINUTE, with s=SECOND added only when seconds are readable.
h=8 m=58 s=15
